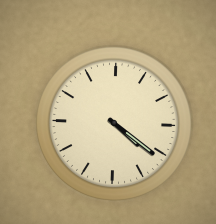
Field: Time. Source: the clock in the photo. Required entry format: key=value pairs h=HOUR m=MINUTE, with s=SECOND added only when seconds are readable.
h=4 m=21
